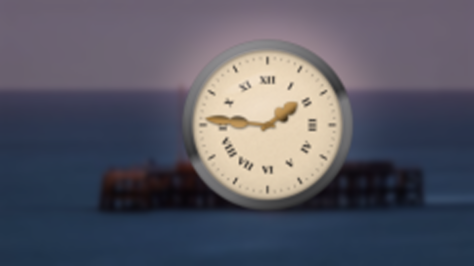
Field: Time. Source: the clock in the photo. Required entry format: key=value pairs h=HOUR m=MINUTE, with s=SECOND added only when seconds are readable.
h=1 m=46
